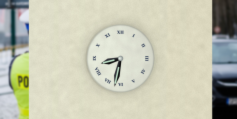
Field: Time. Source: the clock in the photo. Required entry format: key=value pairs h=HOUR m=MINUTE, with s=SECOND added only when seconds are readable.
h=8 m=32
